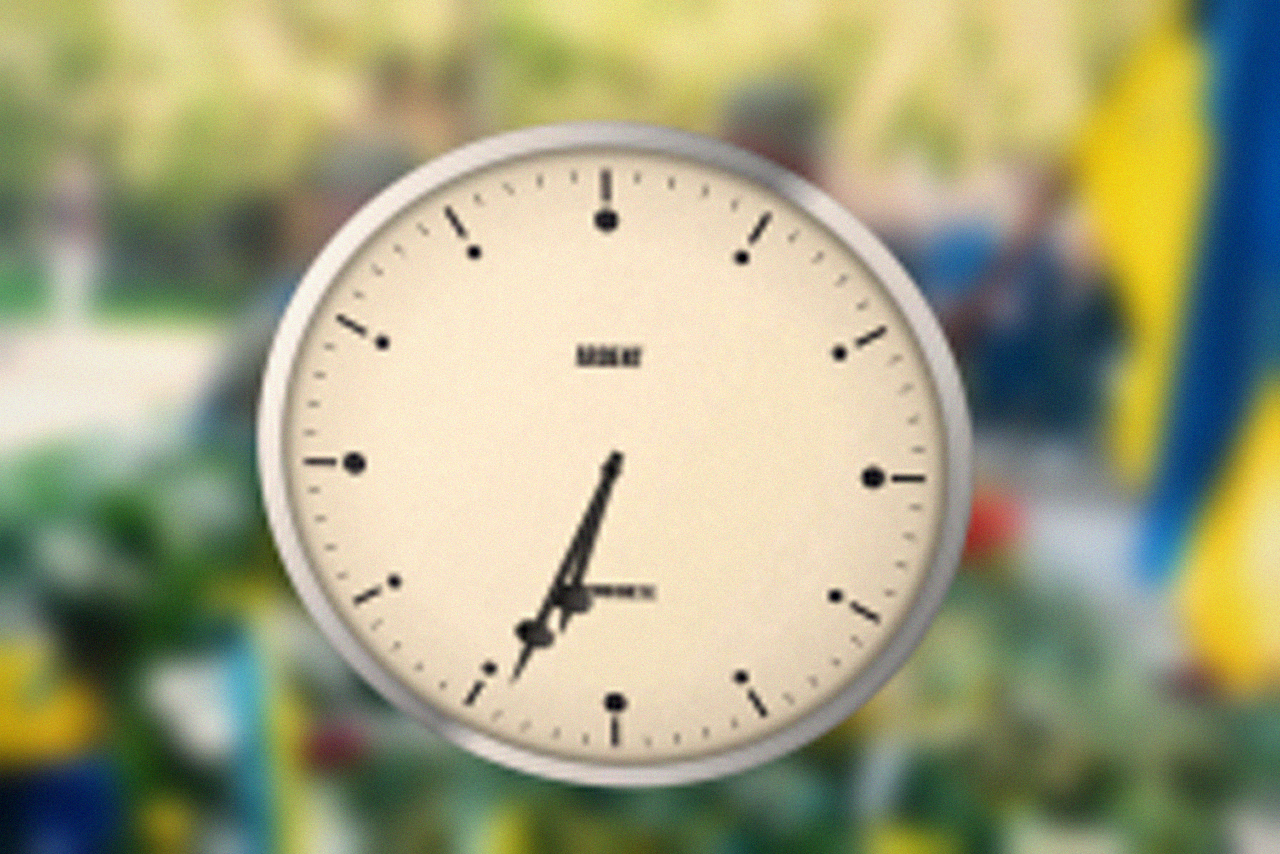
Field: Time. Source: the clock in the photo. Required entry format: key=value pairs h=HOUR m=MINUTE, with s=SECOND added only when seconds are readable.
h=6 m=34
